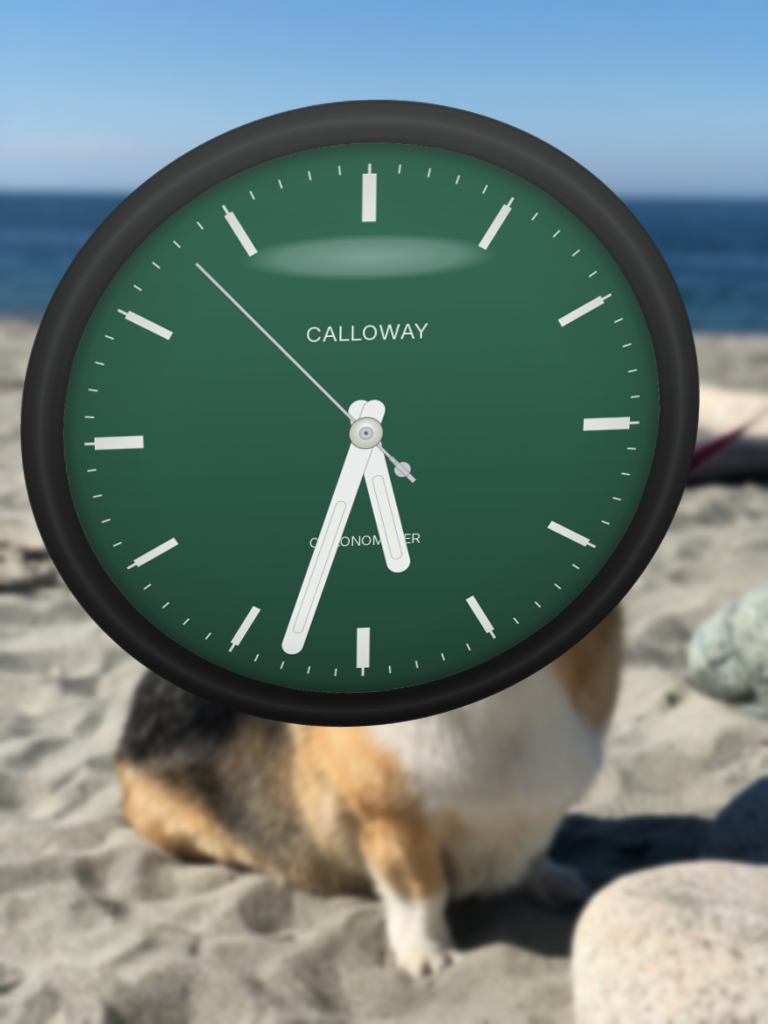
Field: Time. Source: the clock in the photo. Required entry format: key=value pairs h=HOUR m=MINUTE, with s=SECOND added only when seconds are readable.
h=5 m=32 s=53
